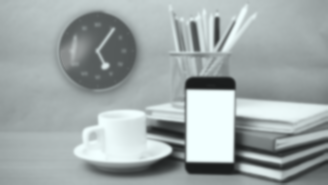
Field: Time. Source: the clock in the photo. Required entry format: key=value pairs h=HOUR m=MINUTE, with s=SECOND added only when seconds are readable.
h=5 m=6
